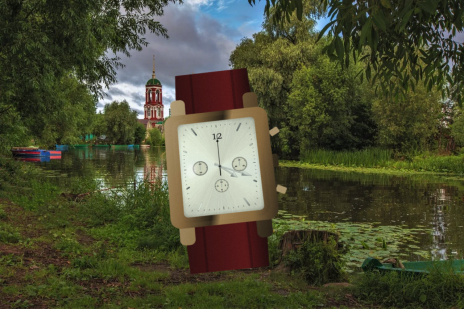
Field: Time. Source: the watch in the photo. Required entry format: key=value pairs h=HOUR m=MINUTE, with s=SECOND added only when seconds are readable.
h=4 m=19
